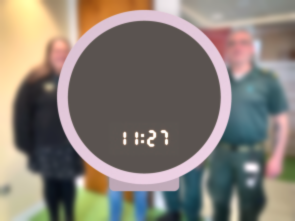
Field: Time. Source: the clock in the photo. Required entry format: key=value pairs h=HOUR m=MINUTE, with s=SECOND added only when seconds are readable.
h=11 m=27
